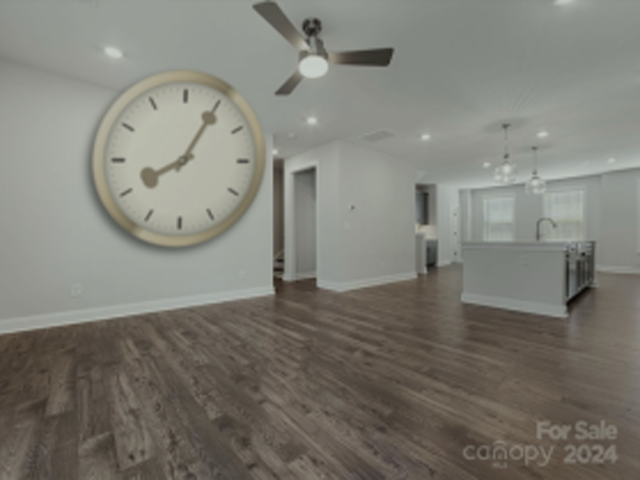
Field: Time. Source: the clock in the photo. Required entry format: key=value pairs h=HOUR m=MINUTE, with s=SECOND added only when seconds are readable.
h=8 m=5
